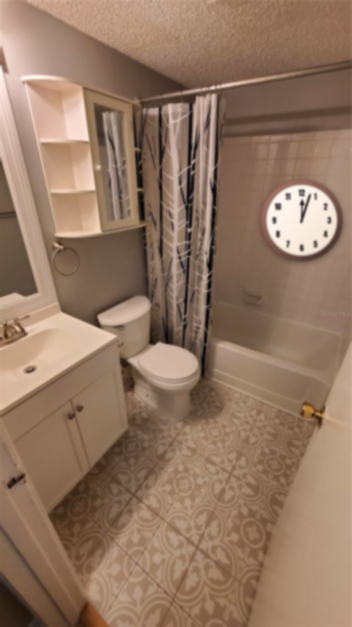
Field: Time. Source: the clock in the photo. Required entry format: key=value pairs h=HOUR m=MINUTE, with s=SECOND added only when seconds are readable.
h=12 m=3
